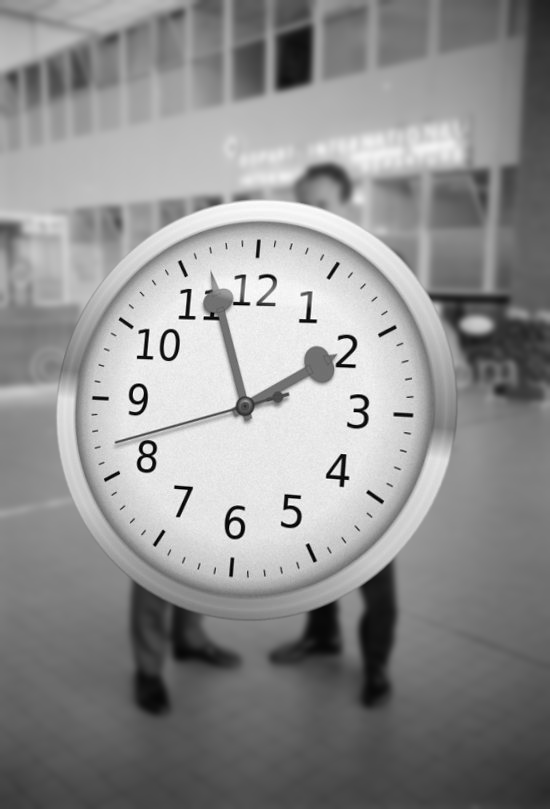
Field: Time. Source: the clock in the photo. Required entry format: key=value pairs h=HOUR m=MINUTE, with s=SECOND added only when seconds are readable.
h=1 m=56 s=42
